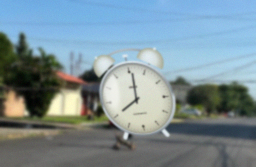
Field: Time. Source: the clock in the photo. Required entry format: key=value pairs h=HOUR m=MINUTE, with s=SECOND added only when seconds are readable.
h=8 m=1
